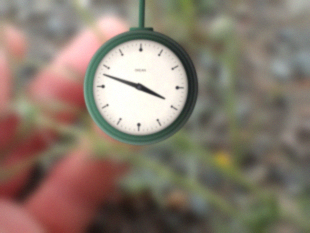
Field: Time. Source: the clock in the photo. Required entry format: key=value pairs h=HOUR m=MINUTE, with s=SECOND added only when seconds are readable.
h=3 m=48
